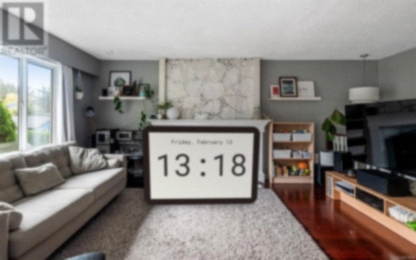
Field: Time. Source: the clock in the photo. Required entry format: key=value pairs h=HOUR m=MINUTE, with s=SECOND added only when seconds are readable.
h=13 m=18
